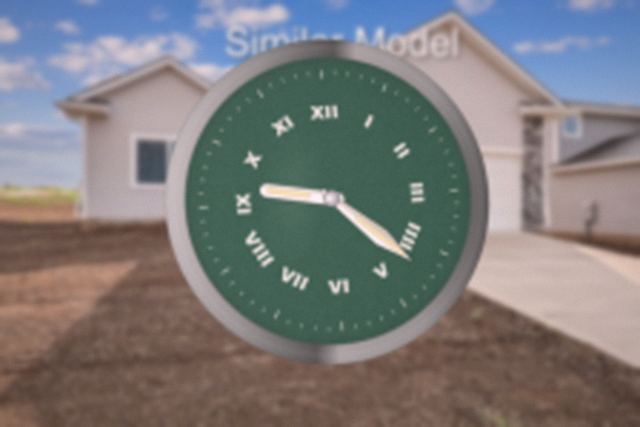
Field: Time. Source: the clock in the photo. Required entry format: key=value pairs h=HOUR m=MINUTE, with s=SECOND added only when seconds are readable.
h=9 m=22
